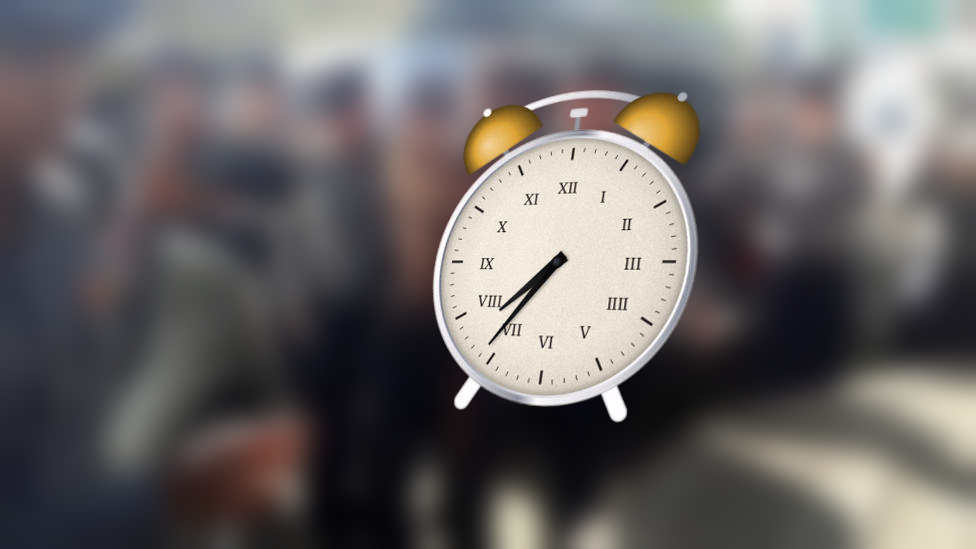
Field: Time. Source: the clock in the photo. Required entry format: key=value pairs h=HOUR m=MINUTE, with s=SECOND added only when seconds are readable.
h=7 m=36
